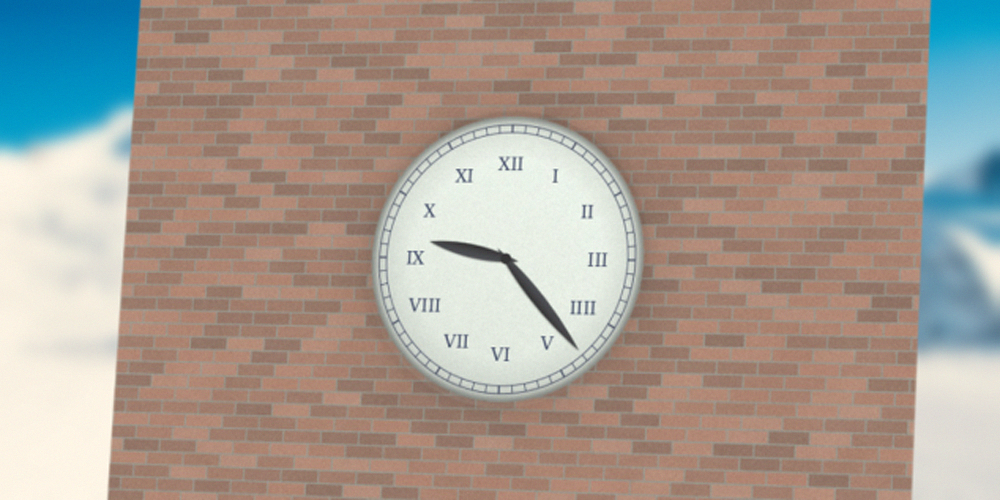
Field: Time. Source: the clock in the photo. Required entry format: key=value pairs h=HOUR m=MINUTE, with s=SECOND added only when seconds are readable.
h=9 m=23
